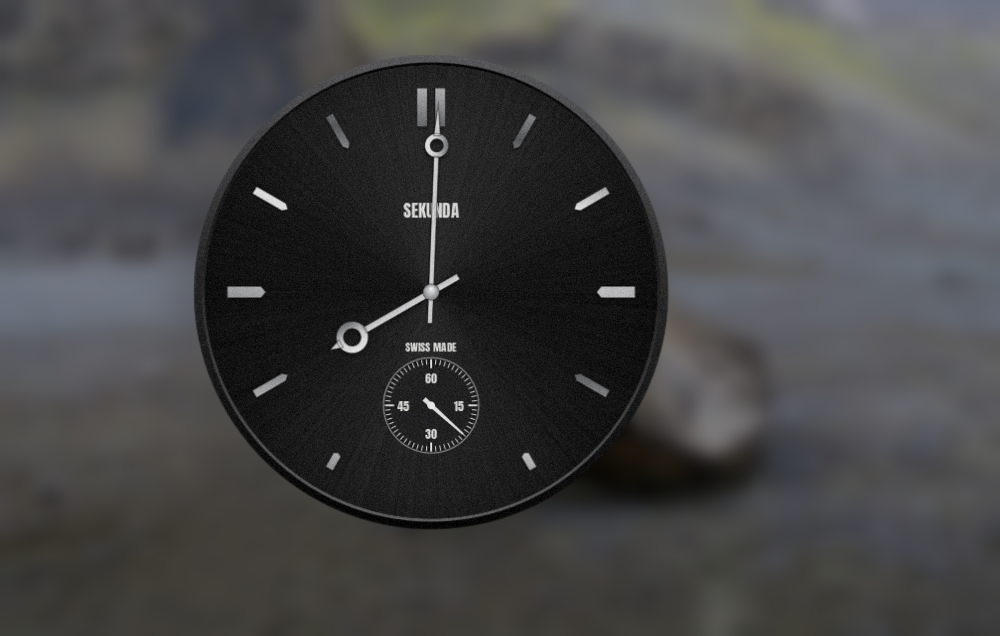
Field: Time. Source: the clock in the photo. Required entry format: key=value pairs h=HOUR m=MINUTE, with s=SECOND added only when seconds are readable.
h=8 m=0 s=22
